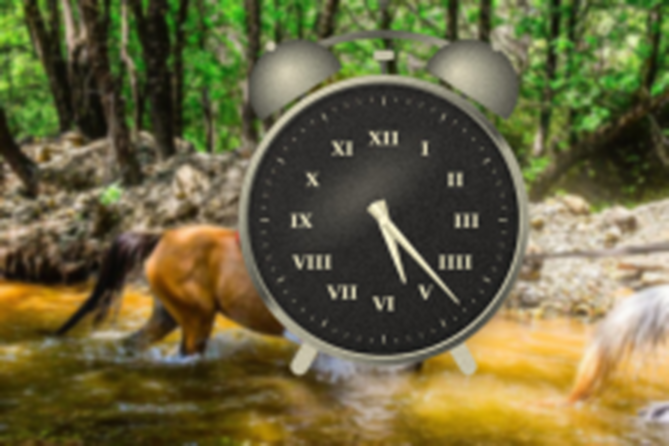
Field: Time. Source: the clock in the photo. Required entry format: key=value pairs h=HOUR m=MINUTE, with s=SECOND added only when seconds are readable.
h=5 m=23
